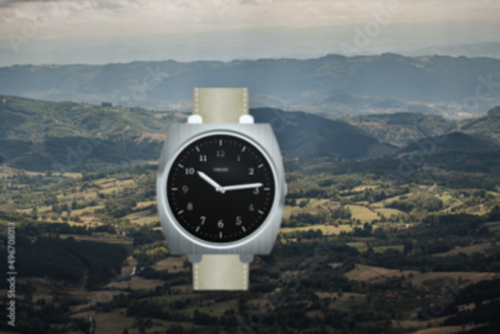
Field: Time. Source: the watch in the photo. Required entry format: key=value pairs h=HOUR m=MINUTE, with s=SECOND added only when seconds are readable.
h=10 m=14
